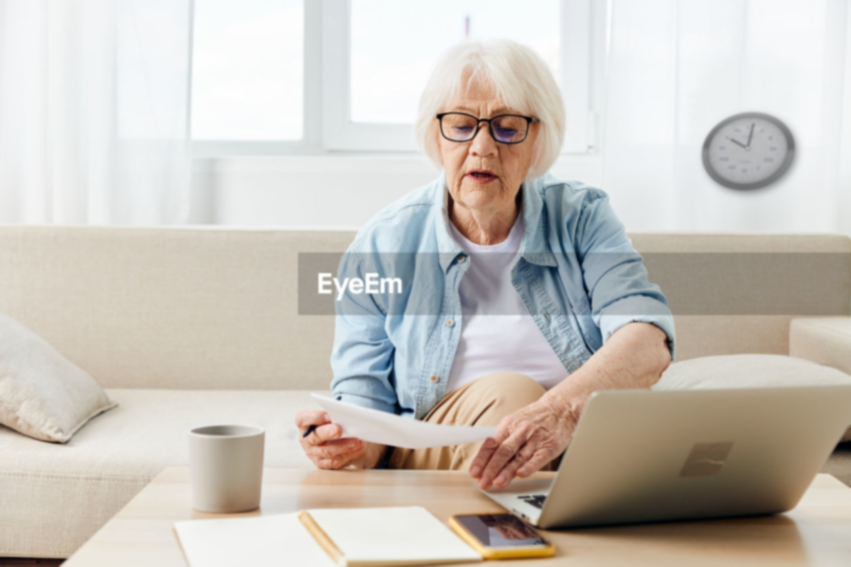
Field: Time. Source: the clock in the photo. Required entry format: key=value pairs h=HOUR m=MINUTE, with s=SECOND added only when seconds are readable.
h=10 m=1
